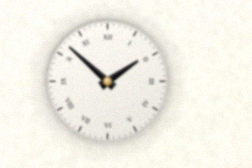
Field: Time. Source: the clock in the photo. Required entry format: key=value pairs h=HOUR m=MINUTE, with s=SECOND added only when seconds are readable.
h=1 m=52
